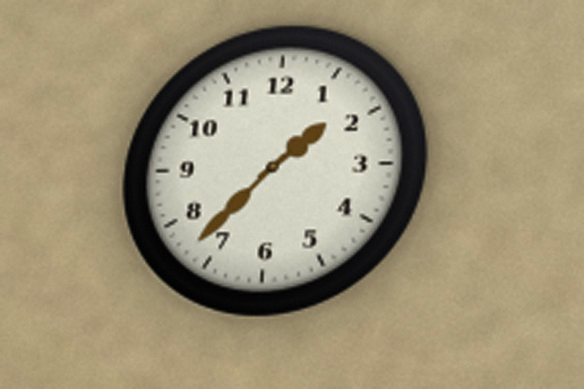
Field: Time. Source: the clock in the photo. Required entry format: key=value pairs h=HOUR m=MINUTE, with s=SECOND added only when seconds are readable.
h=1 m=37
